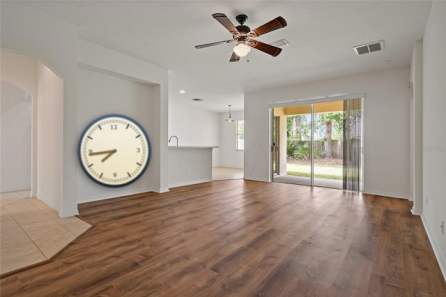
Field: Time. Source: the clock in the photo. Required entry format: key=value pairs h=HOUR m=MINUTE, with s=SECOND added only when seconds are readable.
h=7 m=44
